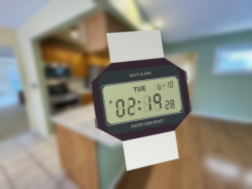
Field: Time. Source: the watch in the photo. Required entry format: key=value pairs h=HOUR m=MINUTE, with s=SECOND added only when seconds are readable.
h=2 m=19
